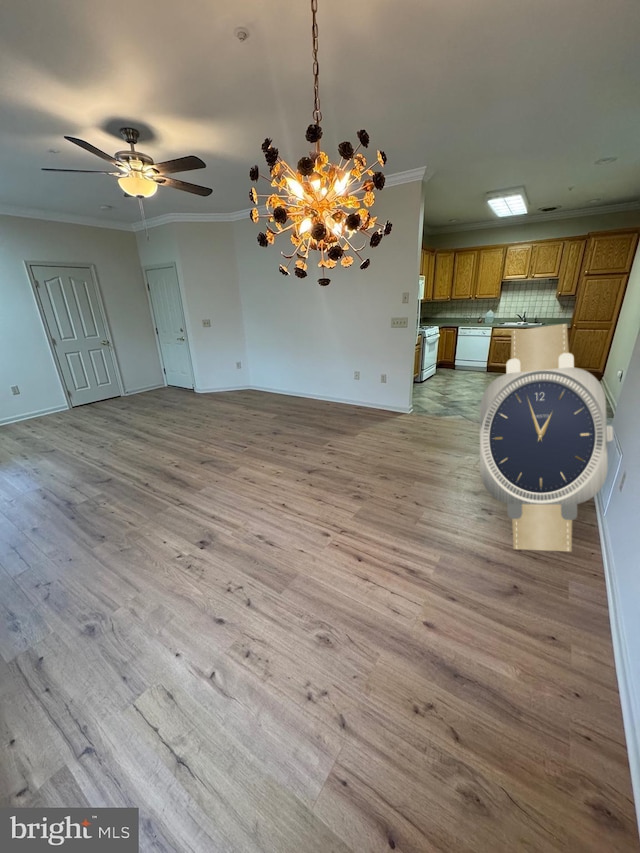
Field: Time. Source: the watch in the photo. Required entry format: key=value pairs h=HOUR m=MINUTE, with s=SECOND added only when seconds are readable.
h=12 m=57
